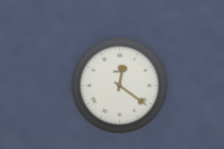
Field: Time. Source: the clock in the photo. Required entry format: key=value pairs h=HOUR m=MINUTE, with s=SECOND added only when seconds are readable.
h=12 m=21
